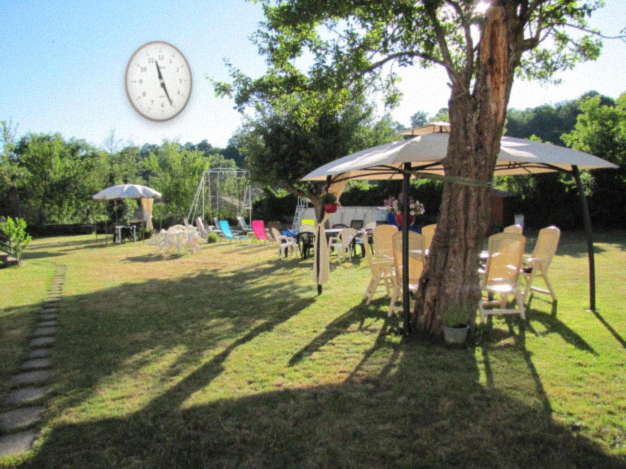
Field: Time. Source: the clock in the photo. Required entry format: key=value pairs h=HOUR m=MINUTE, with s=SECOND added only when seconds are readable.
h=11 m=26
